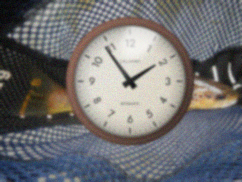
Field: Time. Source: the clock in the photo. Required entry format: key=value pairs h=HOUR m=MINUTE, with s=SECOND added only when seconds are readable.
h=1 m=54
